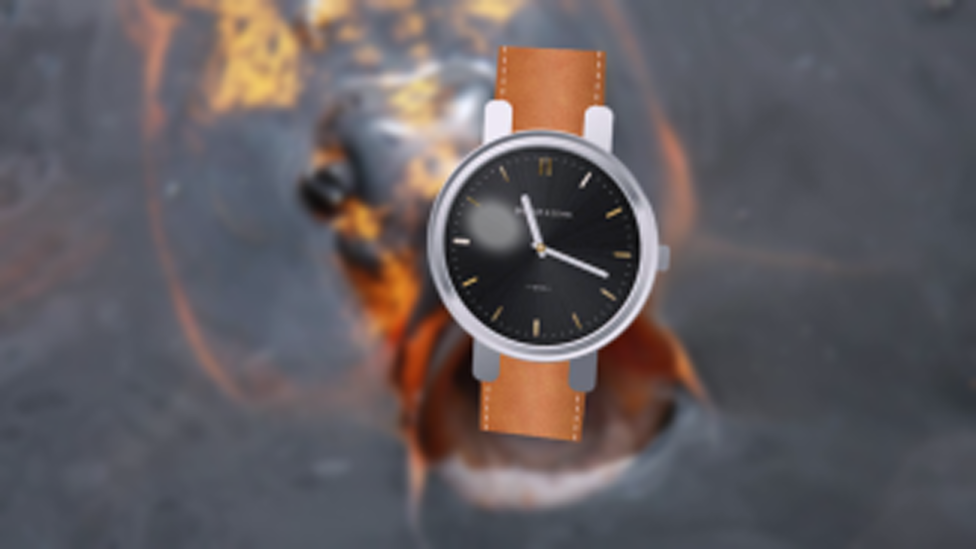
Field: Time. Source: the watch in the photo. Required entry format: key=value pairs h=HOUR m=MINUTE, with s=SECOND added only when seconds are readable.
h=11 m=18
